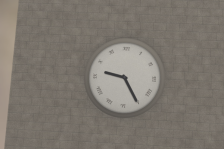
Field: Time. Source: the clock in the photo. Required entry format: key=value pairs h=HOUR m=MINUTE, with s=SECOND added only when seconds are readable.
h=9 m=25
